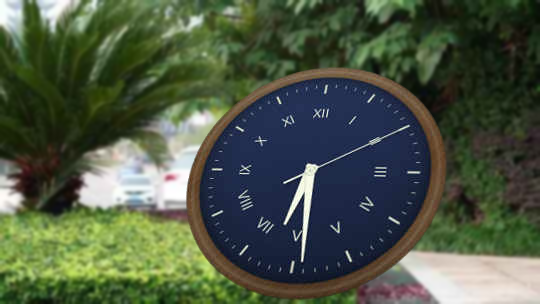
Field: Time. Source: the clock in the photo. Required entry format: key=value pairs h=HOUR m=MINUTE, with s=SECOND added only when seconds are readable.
h=6 m=29 s=10
